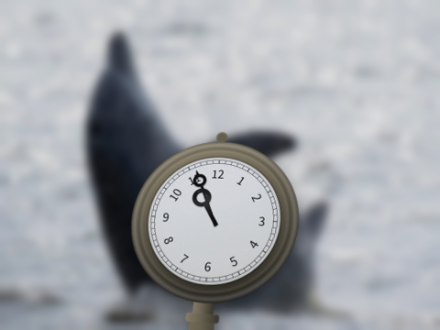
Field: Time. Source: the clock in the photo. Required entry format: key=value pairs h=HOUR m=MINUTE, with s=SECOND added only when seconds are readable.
h=10 m=56
